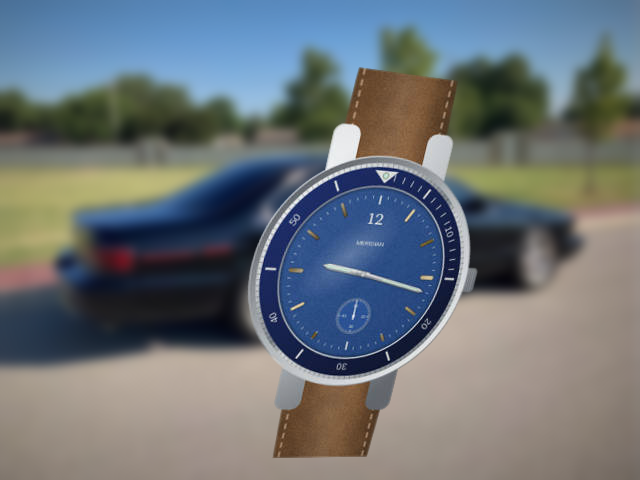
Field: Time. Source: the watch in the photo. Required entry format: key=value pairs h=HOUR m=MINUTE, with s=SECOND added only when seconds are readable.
h=9 m=17
